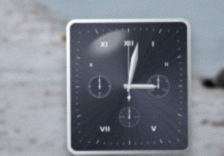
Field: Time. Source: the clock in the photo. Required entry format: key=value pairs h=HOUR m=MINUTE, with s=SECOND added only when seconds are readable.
h=3 m=2
